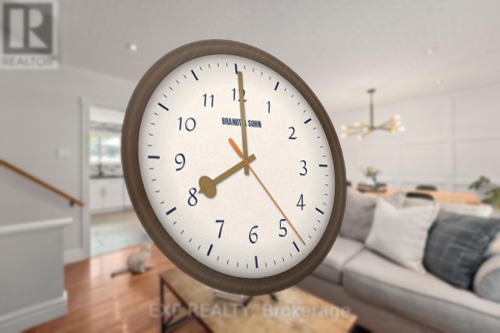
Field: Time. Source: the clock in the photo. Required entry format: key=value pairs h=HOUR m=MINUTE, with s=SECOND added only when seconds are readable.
h=8 m=0 s=24
